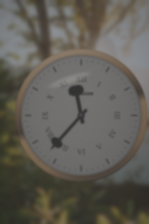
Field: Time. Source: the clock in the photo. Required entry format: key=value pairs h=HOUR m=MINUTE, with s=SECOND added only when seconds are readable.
h=11 m=37
